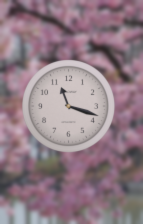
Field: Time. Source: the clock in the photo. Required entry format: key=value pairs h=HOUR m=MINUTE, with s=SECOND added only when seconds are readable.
h=11 m=18
